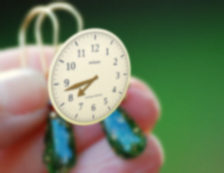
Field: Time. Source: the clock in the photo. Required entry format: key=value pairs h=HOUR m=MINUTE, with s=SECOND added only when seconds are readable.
h=7 m=43
